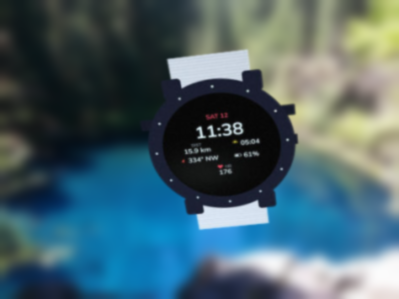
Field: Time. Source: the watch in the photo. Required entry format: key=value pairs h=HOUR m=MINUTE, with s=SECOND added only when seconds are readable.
h=11 m=38
